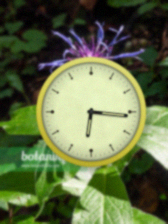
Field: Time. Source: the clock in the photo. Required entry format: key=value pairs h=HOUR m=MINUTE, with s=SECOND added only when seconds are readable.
h=6 m=16
